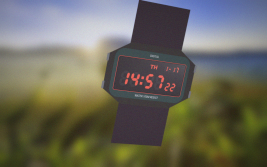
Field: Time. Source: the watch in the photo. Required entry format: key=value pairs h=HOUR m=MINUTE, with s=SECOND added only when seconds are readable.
h=14 m=57 s=22
